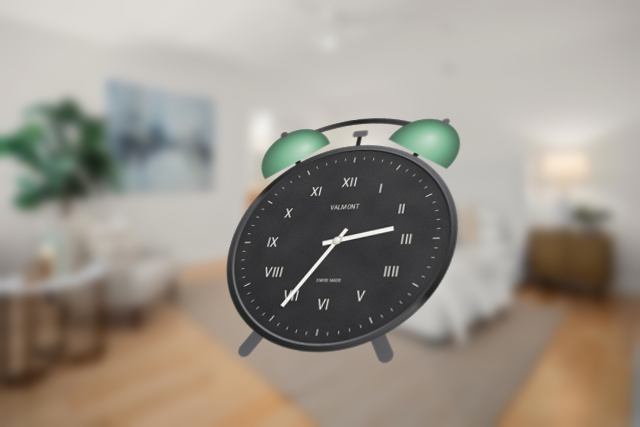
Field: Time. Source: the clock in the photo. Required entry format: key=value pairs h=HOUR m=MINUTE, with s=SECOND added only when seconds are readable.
h=2 m=35
